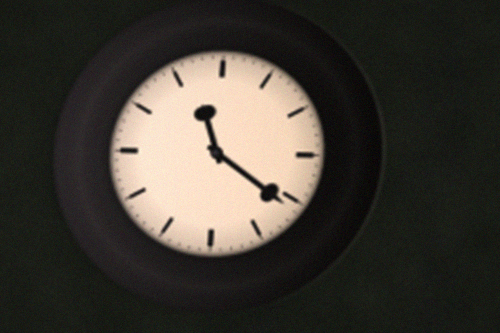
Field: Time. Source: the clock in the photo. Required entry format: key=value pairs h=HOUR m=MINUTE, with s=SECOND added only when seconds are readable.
h=11 m=21
